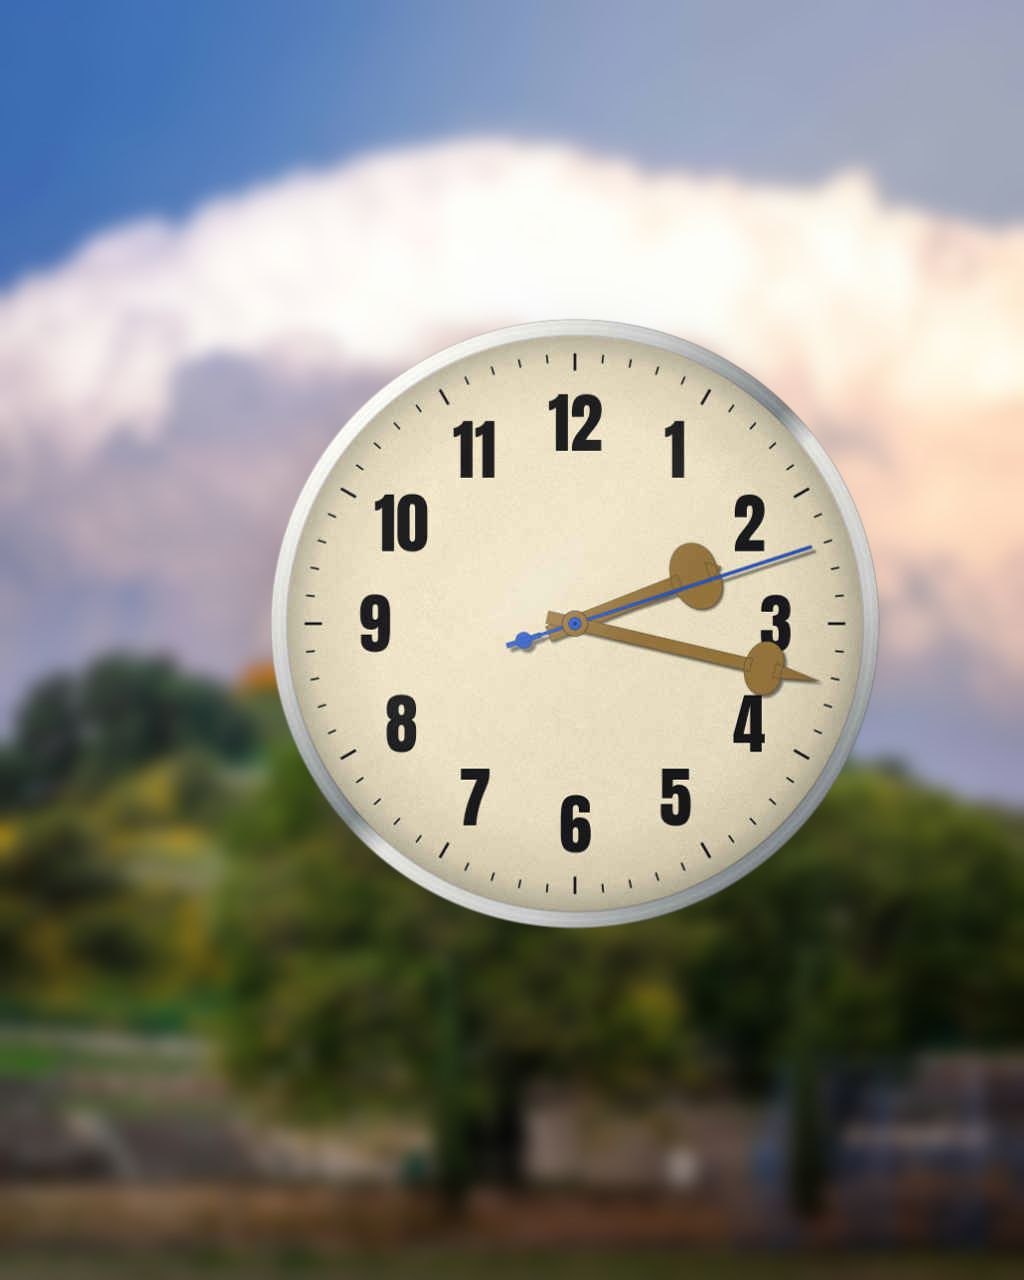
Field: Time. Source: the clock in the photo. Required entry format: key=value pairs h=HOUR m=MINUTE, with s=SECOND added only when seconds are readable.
h=2 m=17 s=12
